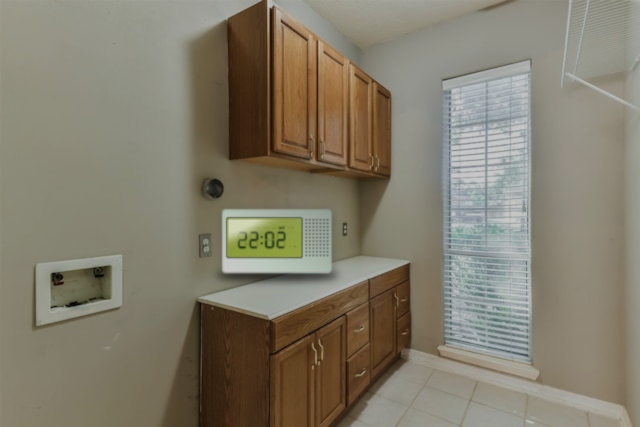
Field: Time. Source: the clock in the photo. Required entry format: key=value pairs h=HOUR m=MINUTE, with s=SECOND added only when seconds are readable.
h=22 m=2
